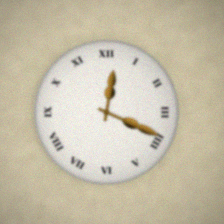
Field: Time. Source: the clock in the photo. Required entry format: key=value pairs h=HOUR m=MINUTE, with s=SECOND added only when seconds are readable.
h=12 m=19
